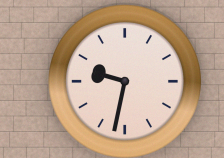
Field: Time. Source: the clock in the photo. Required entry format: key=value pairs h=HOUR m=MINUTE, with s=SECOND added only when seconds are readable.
h=9 m=32
